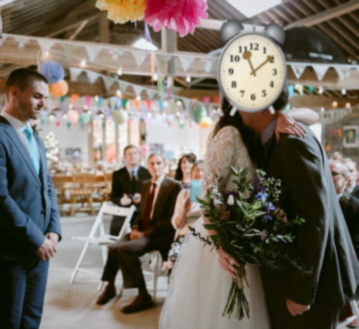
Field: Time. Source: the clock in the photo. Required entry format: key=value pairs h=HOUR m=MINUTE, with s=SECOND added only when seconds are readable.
h=11 m=9
